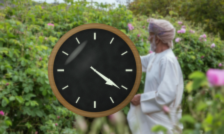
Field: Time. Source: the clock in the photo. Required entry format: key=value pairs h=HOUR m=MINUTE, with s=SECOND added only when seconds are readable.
h=4 m=21
